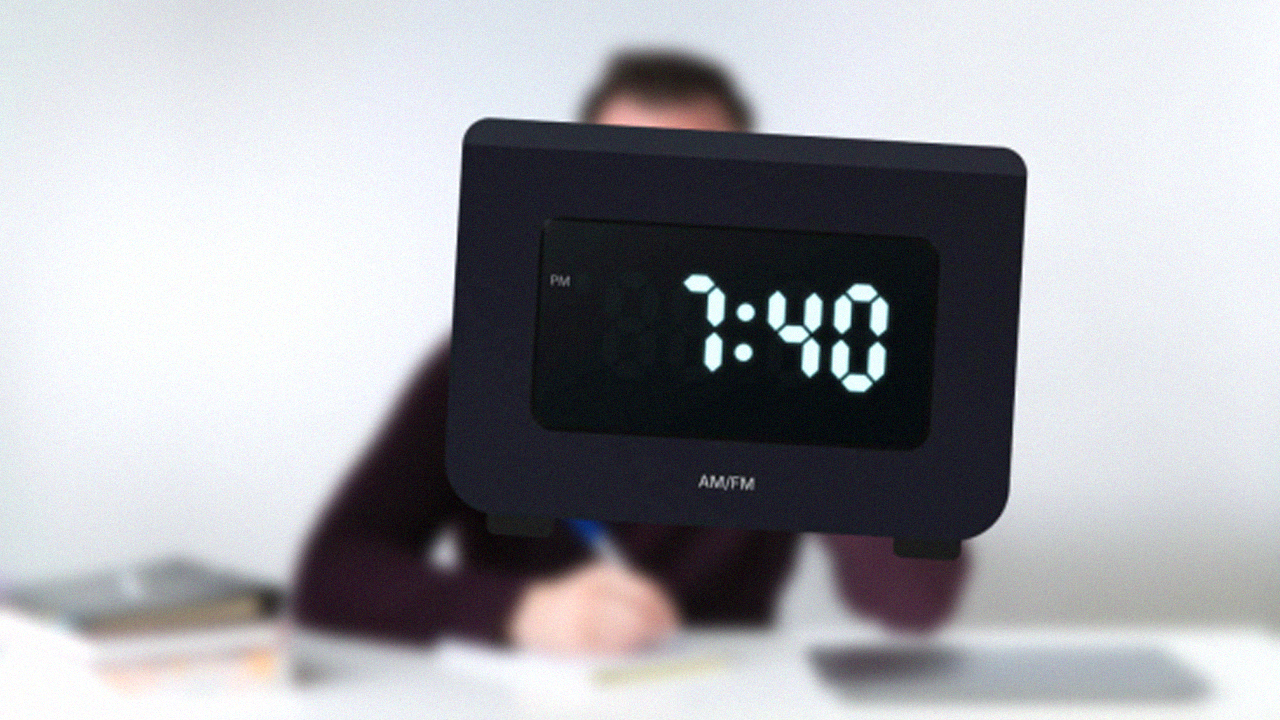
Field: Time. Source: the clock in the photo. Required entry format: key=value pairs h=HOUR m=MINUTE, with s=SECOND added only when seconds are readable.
h=7 m=40
